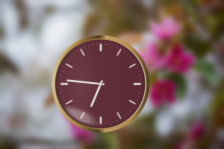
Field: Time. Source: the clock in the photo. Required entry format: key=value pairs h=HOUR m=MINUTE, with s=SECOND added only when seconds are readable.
h=6 m=46
